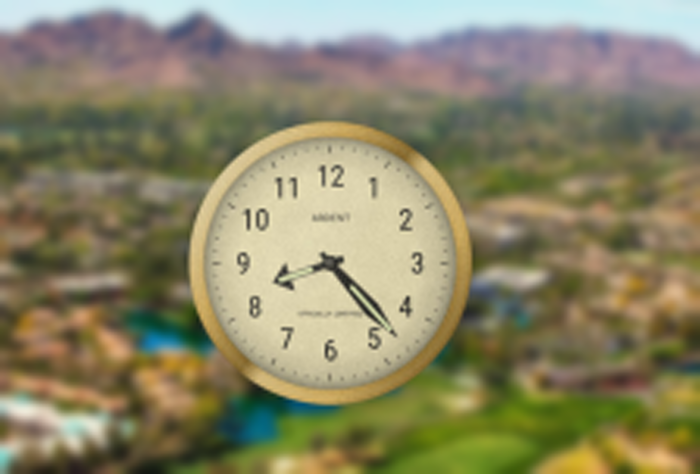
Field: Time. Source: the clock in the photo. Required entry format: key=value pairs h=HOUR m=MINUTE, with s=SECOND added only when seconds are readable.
h=8 m=23
